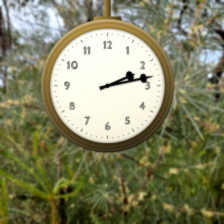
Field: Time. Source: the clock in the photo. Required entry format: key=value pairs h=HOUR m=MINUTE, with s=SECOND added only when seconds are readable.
h=2 m=13
